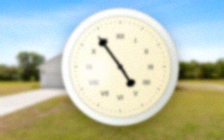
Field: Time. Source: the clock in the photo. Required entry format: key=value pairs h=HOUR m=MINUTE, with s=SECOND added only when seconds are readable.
h=4 m=54
